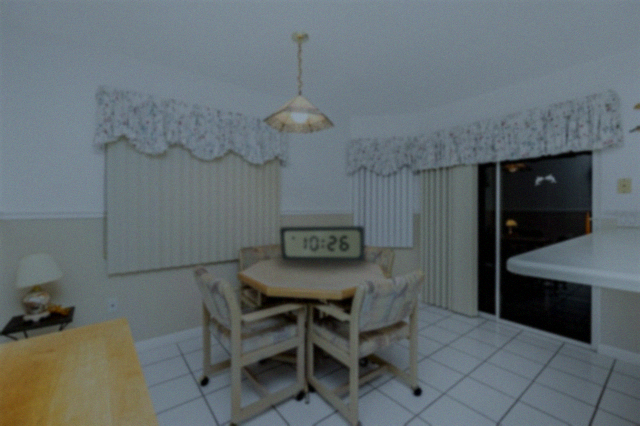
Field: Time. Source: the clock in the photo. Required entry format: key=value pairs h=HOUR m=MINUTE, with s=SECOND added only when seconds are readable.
h=10 m=26
